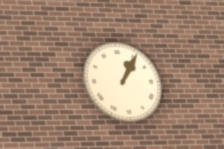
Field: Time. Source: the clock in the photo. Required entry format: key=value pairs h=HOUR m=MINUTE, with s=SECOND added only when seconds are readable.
h=1 m=6
